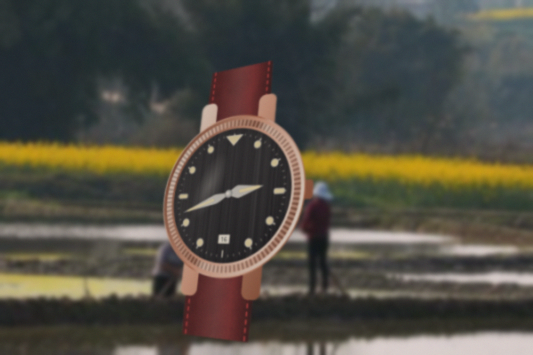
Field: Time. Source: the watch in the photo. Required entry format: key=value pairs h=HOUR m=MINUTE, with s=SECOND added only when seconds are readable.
h=2 m=42
